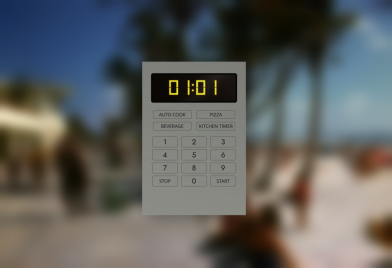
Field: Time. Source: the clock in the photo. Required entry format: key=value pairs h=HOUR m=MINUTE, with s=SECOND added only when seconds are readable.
h=1 m=1
